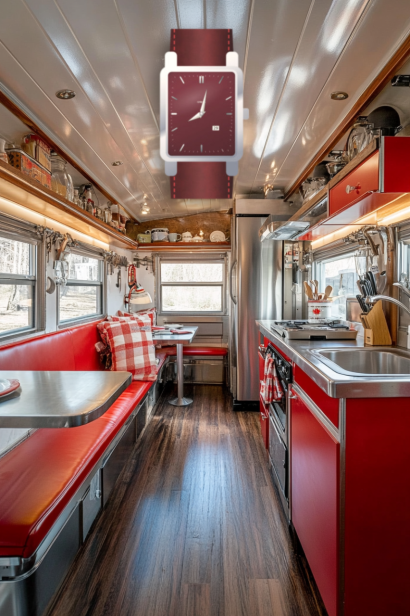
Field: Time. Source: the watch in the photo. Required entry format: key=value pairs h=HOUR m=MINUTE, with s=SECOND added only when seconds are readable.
h=8 m=2
